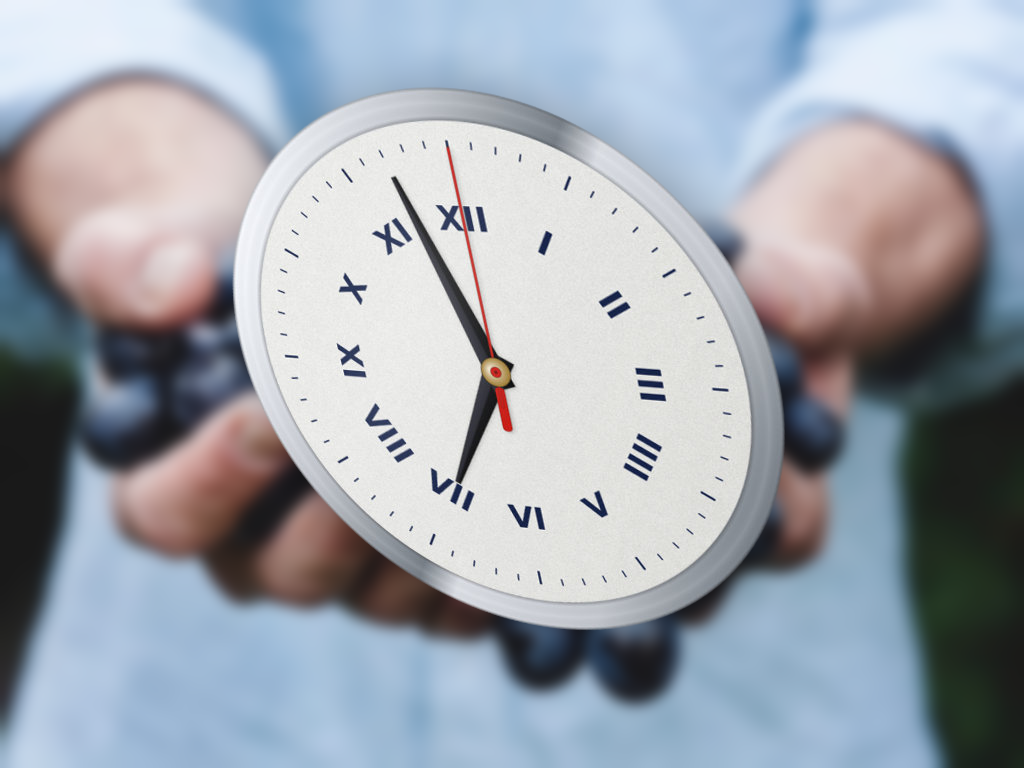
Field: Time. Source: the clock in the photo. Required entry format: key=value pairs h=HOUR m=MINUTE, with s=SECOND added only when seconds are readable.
h=6 m=57 s=0
